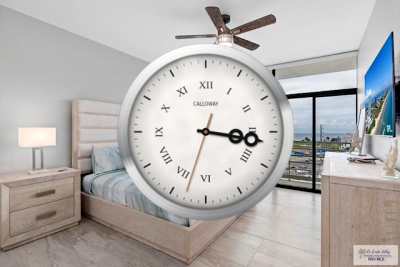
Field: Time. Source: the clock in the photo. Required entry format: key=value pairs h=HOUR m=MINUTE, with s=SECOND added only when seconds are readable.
h=3 m=16 s=33
